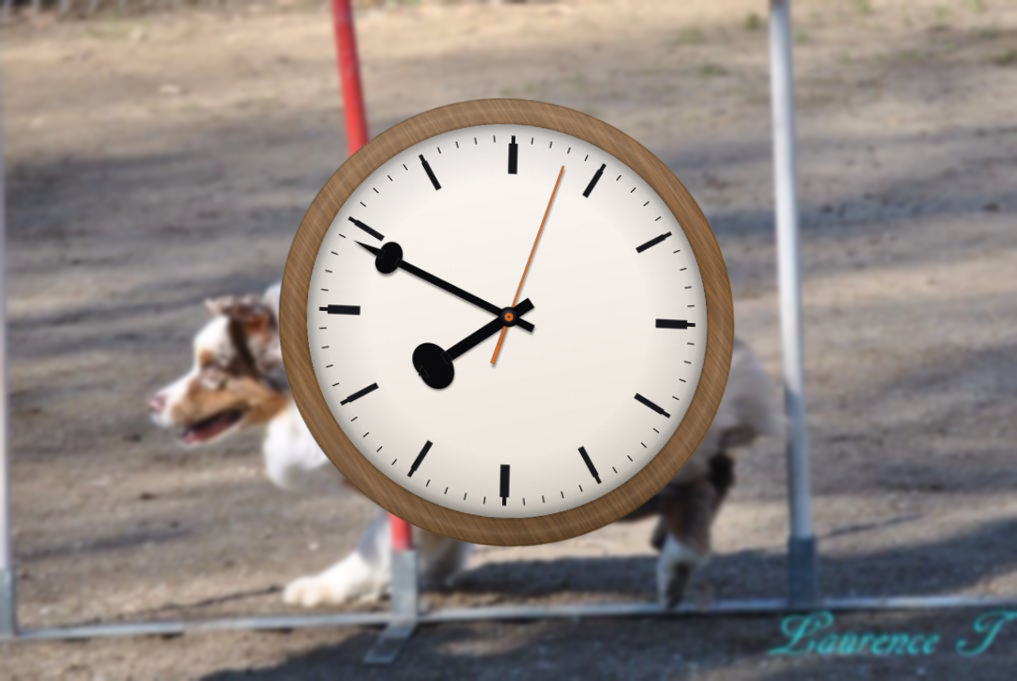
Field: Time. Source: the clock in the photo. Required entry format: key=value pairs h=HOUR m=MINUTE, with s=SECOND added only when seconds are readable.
h=7 m=49 s=3
